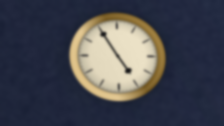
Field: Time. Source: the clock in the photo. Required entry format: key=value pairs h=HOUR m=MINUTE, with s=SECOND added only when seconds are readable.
h=4 m=55
